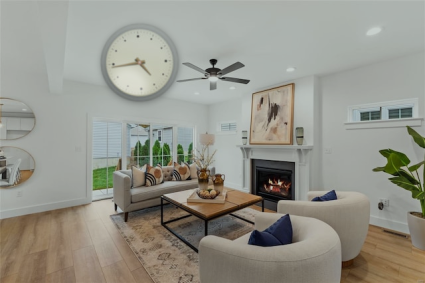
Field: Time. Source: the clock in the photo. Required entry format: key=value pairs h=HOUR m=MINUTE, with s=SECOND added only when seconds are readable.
h=4 m=44
